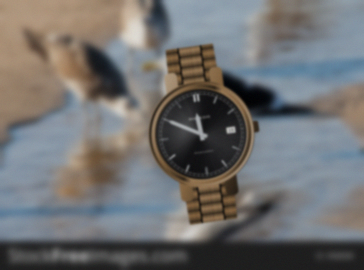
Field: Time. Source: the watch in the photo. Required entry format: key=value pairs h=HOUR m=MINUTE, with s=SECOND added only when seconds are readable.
h=11 m=50
